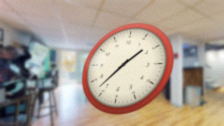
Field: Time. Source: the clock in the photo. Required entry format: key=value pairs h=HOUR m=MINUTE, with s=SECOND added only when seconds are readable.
h=1 m=37
